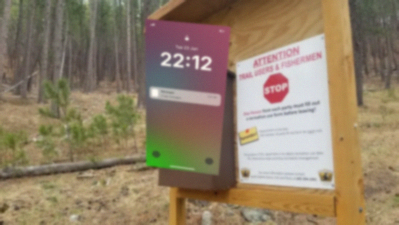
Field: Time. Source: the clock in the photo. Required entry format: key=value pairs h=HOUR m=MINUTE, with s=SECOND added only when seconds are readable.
h=22 m=12
